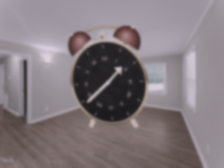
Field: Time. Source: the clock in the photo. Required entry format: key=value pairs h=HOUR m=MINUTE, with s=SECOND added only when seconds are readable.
h=1 m=39
